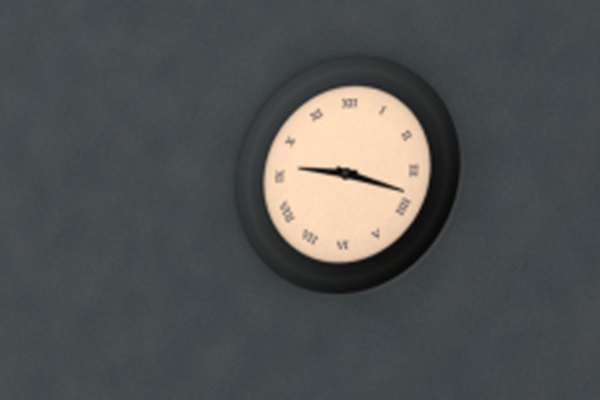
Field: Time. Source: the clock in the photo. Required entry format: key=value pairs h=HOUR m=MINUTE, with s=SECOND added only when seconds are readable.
h=9 m=18
